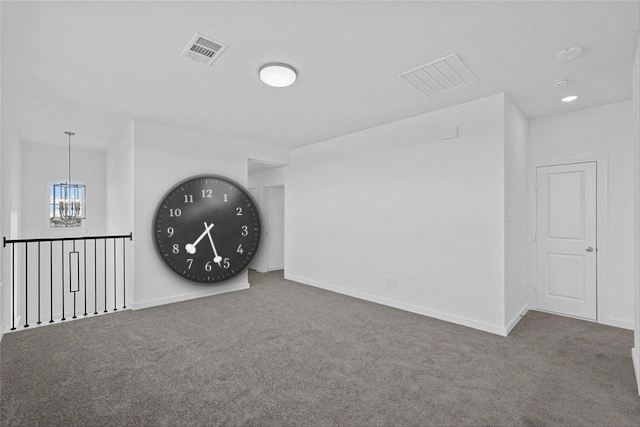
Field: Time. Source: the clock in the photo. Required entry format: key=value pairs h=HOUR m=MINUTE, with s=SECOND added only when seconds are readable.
h=7 m=27
